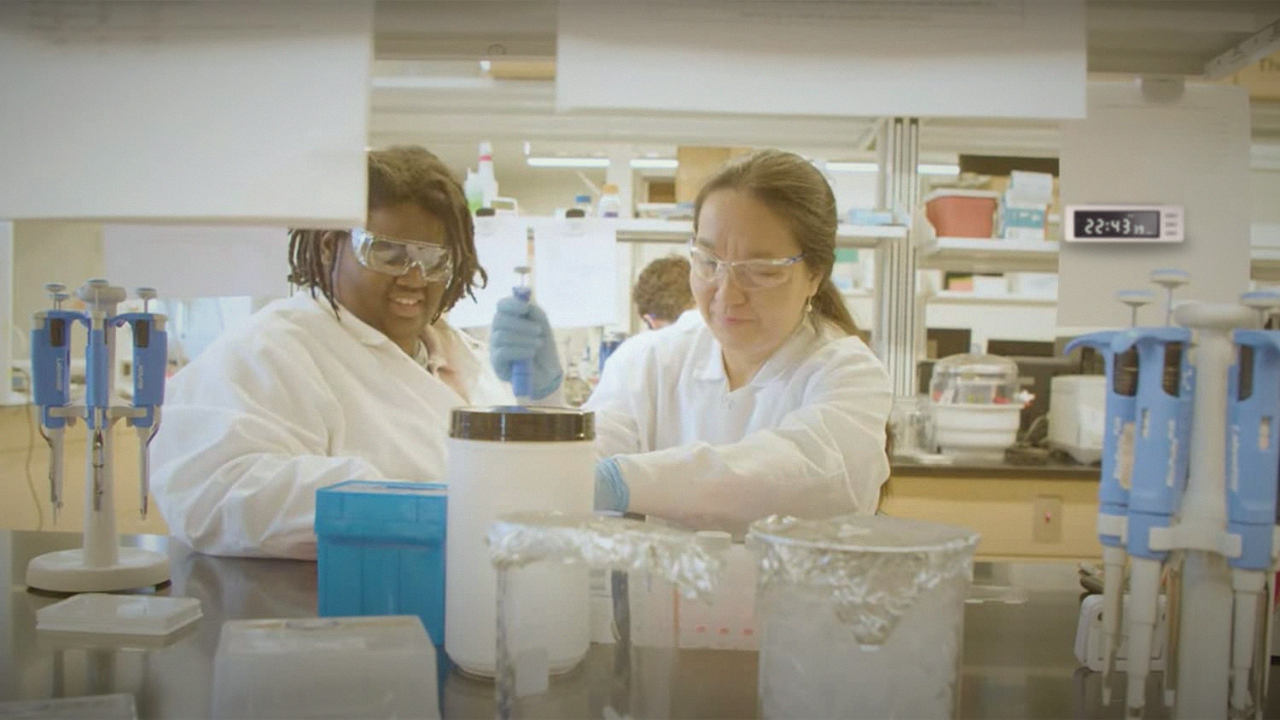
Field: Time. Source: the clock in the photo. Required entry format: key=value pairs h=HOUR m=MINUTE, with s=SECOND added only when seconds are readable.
h=22 m=43
